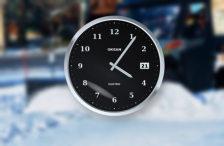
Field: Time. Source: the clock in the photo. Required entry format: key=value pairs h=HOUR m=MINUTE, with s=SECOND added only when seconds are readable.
h=4 m=6
